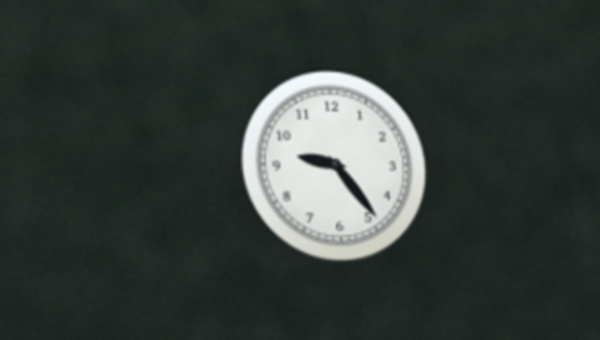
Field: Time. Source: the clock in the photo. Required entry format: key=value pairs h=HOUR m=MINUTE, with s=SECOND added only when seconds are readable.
h=9 m=24
